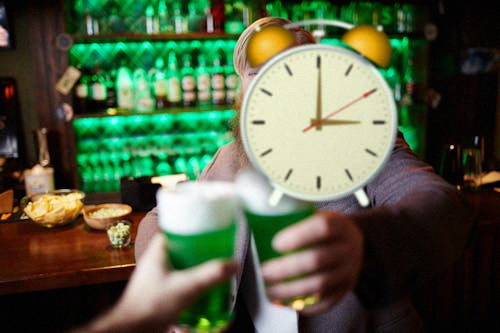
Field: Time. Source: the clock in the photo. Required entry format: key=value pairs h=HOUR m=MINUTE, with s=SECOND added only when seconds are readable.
h=3 m=0 s=10
